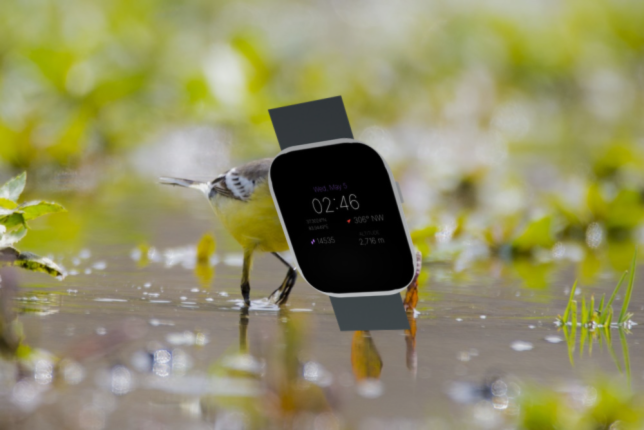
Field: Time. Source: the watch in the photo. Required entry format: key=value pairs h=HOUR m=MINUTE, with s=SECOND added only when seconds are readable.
h=2 m=46
